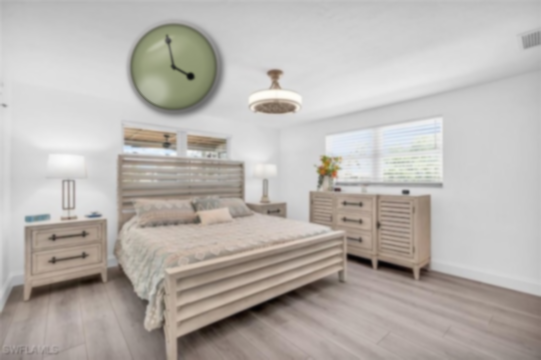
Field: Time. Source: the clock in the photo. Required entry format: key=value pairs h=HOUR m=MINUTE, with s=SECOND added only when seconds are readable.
h=3 m=58
